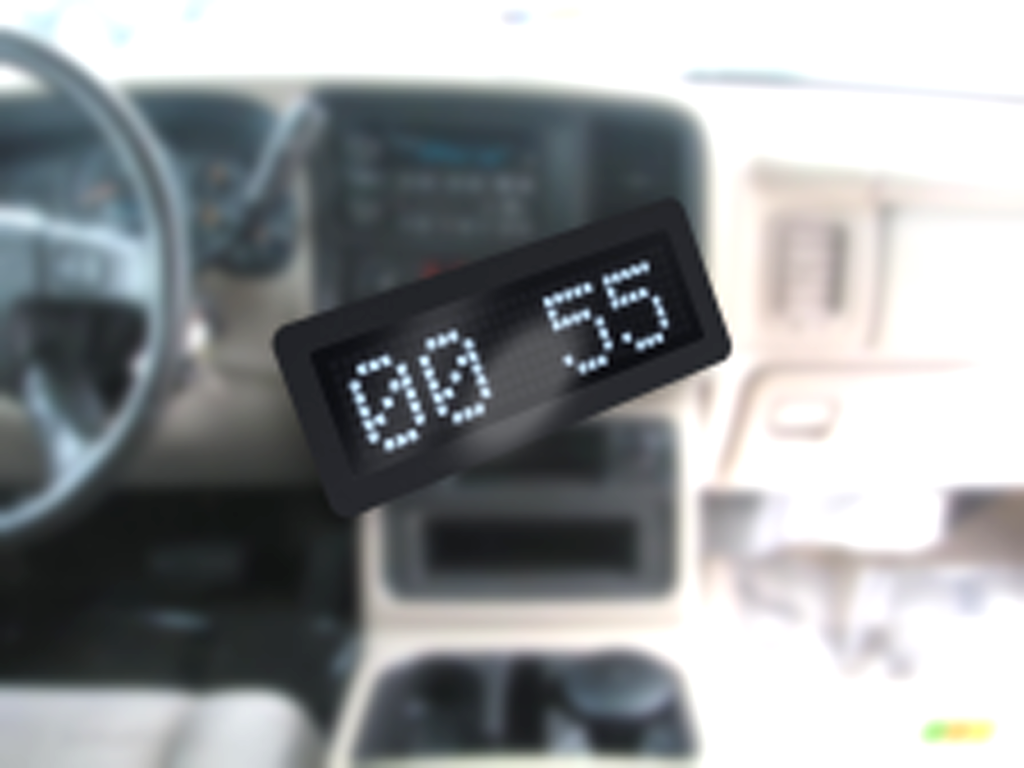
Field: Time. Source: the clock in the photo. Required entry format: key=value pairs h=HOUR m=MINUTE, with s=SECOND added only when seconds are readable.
h=0 m=55
